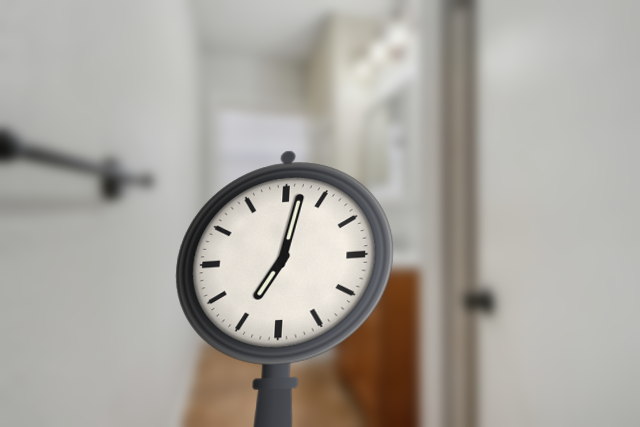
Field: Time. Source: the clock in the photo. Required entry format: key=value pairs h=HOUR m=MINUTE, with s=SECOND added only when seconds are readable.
h=7 m=2
